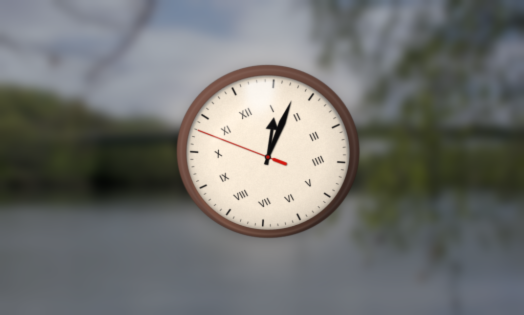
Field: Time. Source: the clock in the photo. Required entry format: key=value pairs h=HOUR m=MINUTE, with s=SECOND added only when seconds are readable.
h=1 m=7 s=53
